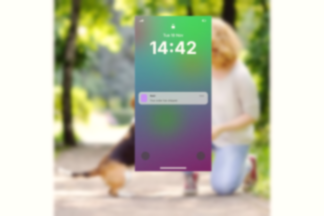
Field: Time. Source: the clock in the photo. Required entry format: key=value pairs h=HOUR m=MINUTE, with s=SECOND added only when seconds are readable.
h=14 m=42
